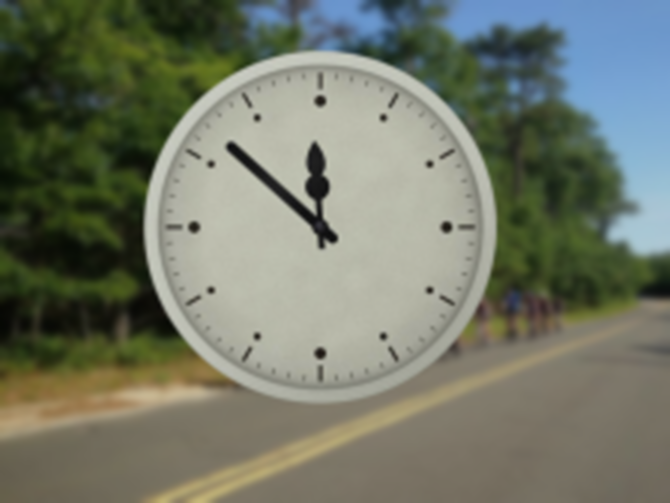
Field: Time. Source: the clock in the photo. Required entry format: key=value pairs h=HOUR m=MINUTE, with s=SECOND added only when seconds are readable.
h=11 m=52
